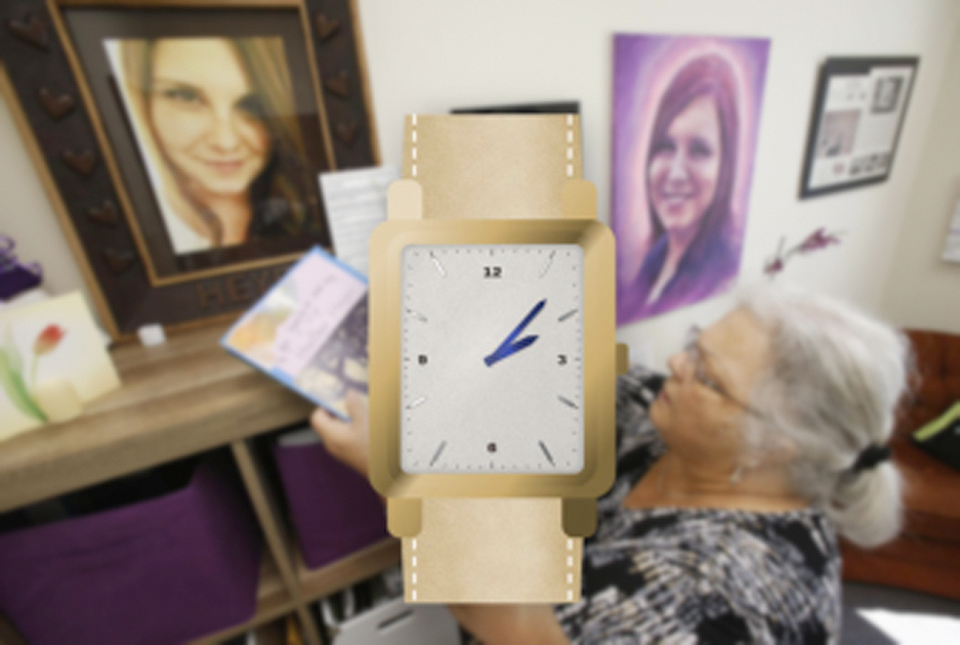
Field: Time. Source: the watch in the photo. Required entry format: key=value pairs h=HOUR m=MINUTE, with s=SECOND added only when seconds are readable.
h=2 m=7
